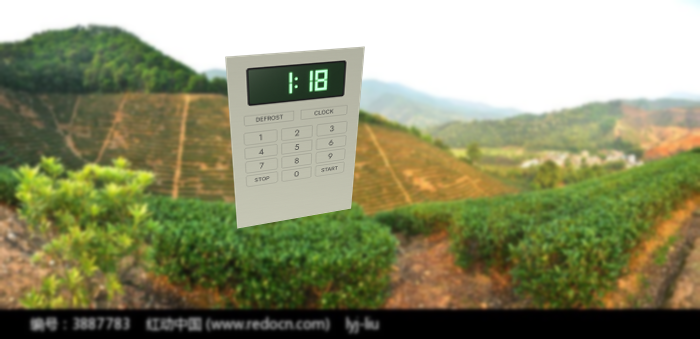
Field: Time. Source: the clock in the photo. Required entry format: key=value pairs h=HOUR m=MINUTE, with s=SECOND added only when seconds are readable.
h=1 m=18
